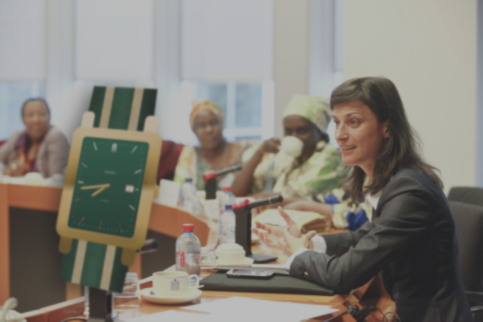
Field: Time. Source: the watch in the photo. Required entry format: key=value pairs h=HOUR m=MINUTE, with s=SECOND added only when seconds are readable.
h=7 m=43
